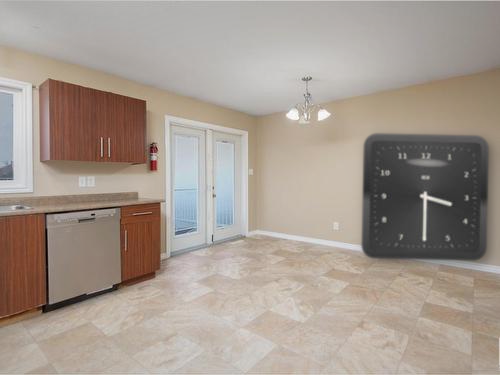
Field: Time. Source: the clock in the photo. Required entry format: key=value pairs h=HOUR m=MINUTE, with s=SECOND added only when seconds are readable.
h=3 m=30
